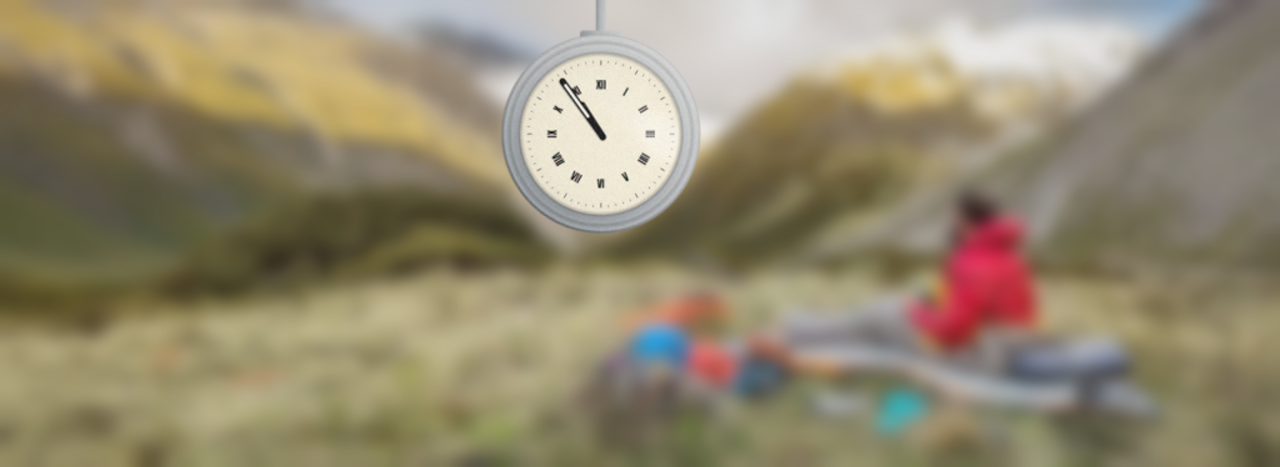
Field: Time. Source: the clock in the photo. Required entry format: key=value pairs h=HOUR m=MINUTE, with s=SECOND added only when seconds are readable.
h=10 m=54
